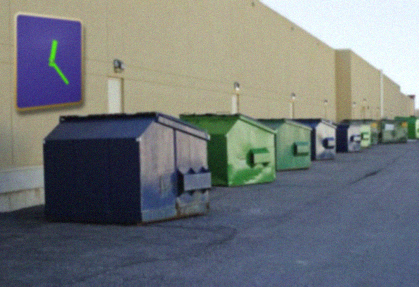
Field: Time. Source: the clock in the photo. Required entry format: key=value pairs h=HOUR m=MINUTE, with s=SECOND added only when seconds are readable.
h=12 m=23
